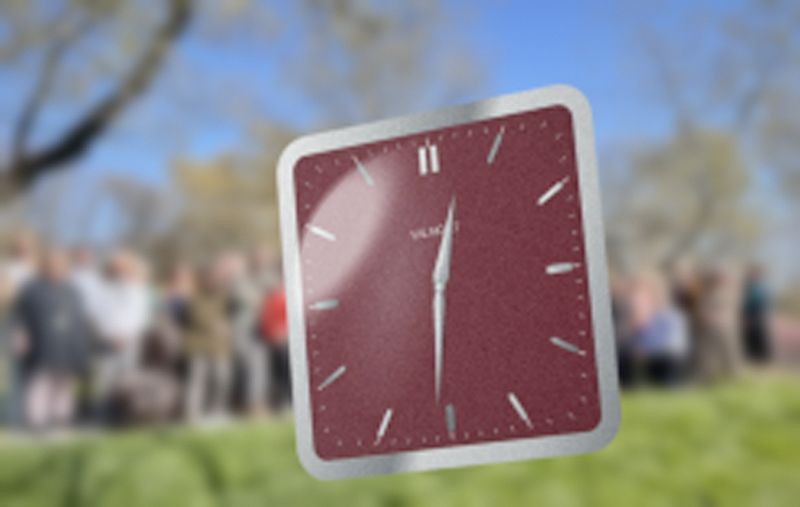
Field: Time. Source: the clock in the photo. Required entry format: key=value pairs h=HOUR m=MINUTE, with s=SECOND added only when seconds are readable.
h=12 m=31
